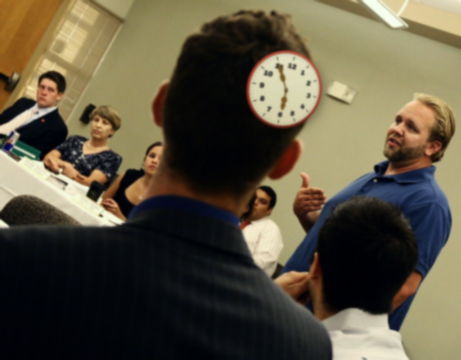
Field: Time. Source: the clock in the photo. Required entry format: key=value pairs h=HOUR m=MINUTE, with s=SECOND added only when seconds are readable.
h=5 m=55
